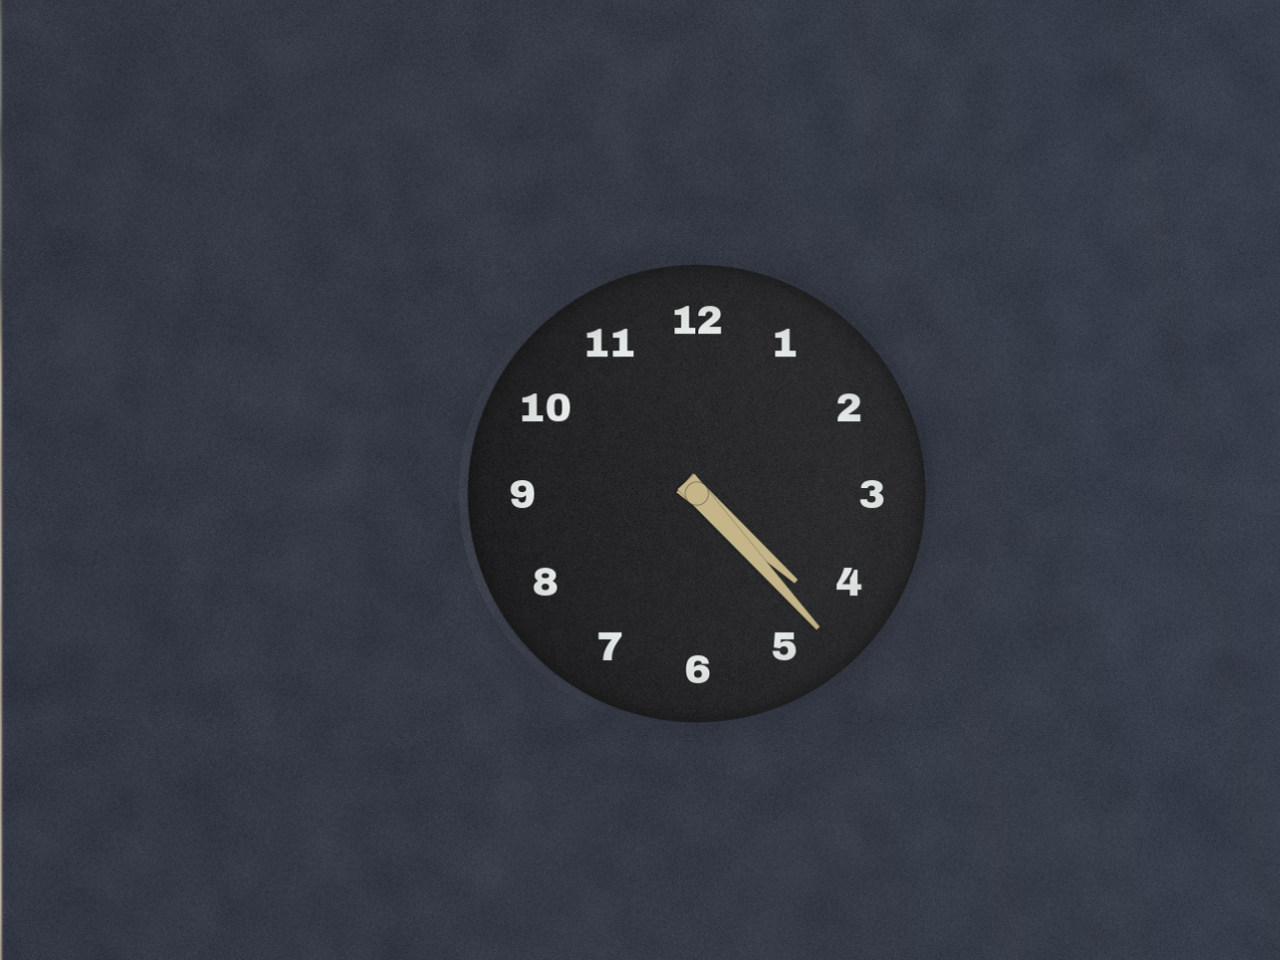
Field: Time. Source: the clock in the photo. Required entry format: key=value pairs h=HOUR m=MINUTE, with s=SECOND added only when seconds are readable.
h=4 m=23
